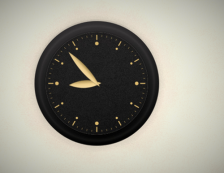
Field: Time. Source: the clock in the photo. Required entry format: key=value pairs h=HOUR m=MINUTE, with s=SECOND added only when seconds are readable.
h=8 m=53
